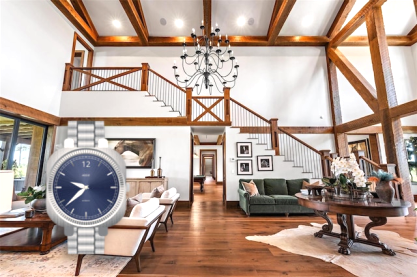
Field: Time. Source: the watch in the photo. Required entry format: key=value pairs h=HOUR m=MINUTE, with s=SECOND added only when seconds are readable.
h=9 m=38
